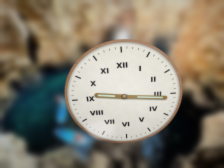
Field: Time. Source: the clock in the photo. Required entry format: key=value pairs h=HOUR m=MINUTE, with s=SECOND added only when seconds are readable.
h=9 m=16
